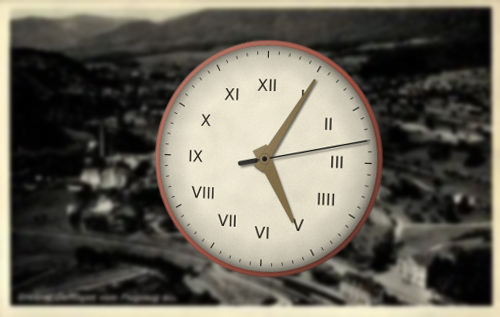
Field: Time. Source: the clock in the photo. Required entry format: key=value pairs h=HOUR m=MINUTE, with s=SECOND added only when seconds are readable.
h=5 m=5 s=13
